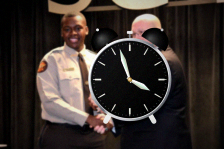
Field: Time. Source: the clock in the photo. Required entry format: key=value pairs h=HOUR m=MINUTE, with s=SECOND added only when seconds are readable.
h=3 m=57
